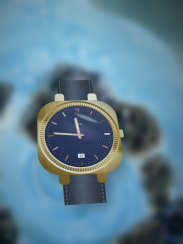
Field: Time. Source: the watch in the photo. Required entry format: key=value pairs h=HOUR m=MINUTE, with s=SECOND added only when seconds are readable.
h=11 m=46
